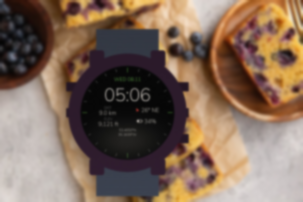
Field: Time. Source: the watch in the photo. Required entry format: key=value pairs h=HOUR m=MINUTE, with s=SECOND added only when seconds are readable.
h=5 m=6
